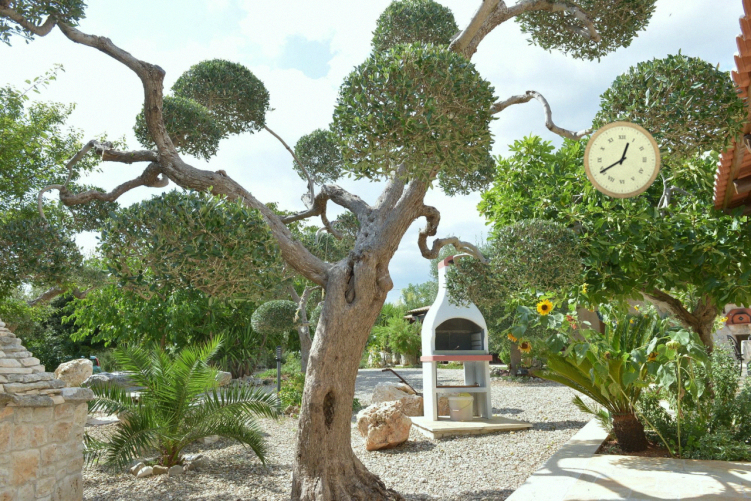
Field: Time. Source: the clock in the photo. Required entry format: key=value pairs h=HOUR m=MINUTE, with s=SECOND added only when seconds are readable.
h=12 m=40
